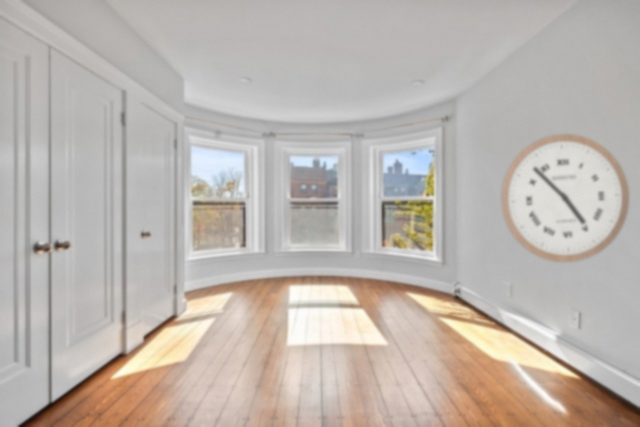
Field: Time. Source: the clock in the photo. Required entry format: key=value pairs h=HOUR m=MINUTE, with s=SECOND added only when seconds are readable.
h=4 m=53
